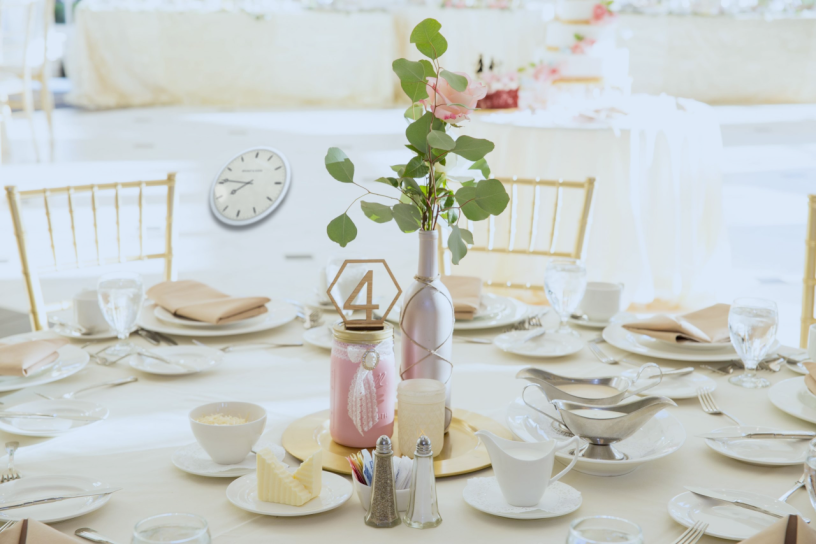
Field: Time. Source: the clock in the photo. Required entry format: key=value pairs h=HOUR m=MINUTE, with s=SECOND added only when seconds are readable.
h=7 m=46
